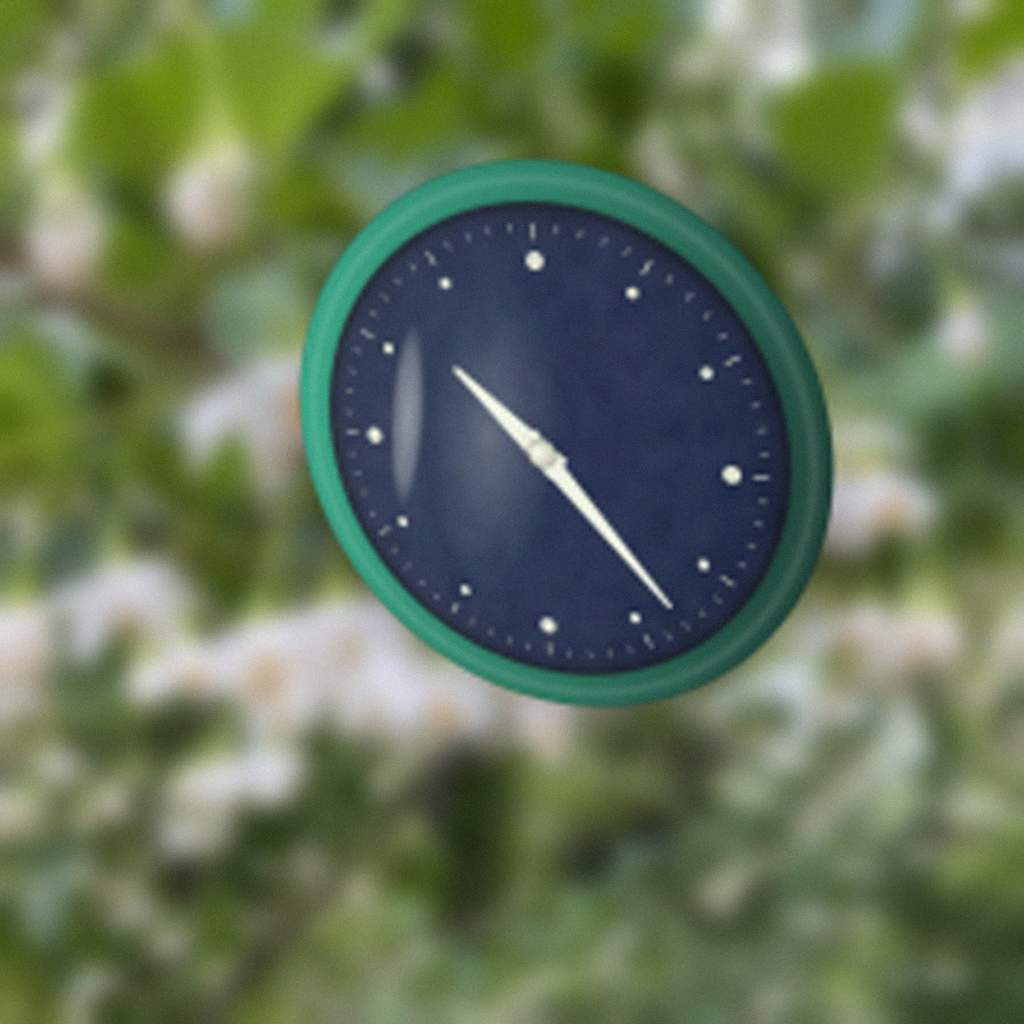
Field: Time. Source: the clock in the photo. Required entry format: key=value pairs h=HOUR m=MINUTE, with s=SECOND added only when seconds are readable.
h=10 m=23
